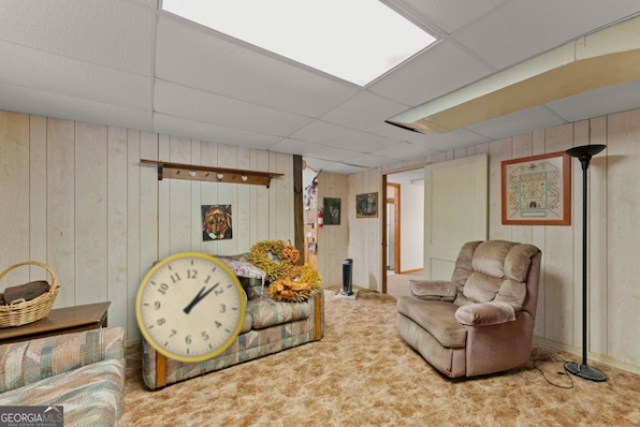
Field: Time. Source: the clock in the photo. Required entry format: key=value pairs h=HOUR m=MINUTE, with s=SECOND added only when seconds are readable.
h=1 m=8
